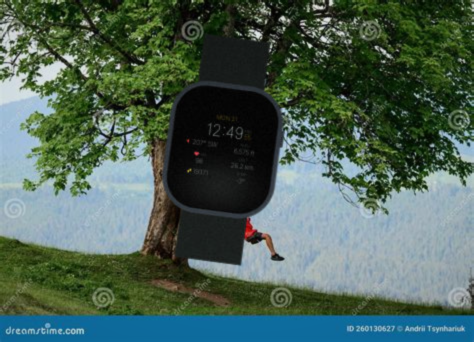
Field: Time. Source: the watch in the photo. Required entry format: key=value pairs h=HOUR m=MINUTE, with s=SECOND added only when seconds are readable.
h=12 m=49
